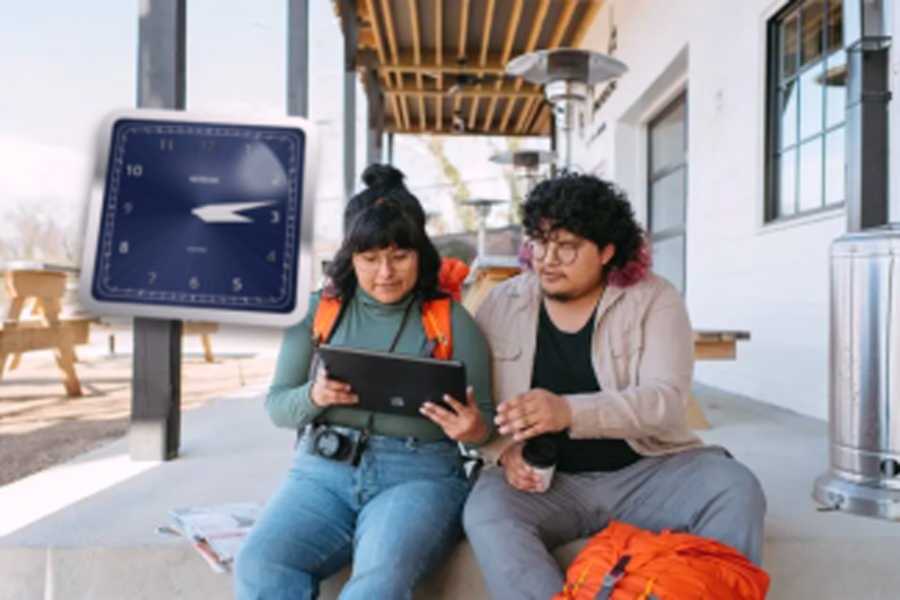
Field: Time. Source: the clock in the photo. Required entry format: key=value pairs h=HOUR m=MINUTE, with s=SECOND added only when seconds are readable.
h=3 m=13
